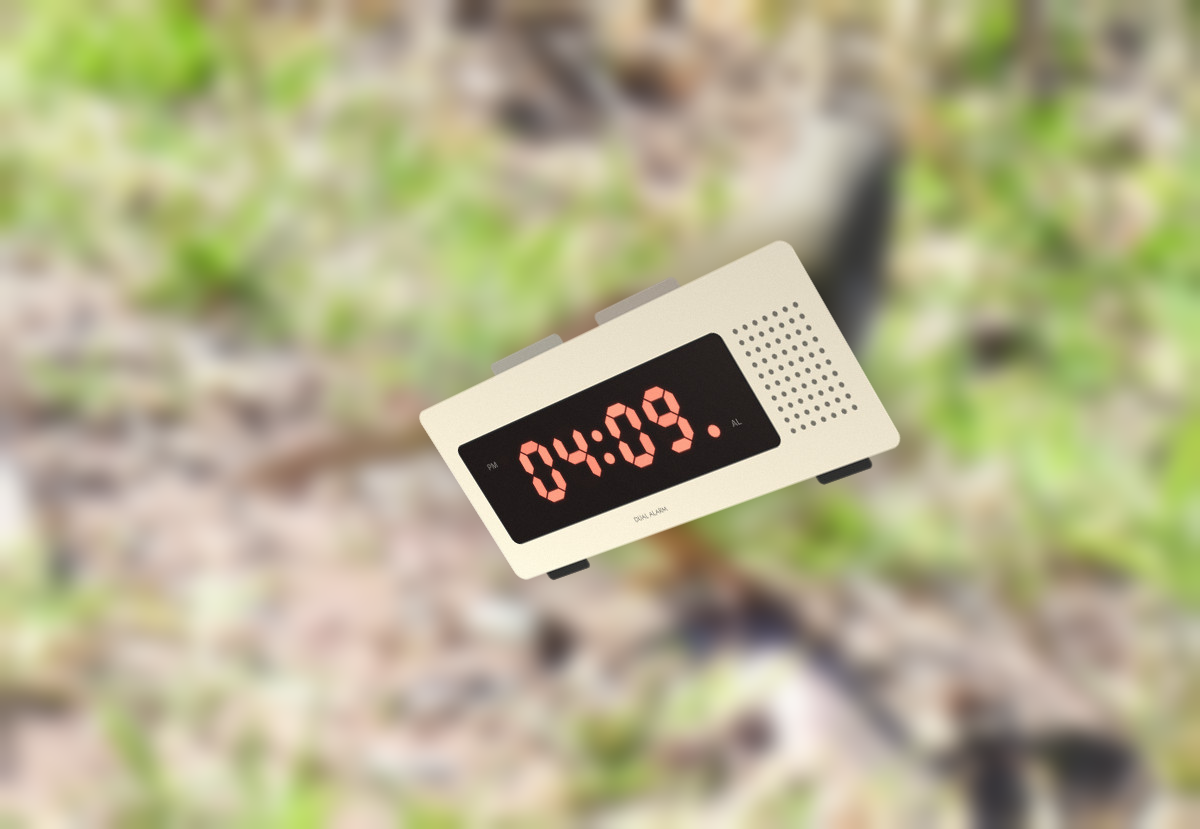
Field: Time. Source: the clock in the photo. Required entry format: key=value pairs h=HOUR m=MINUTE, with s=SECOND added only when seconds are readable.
h=4 m=9
